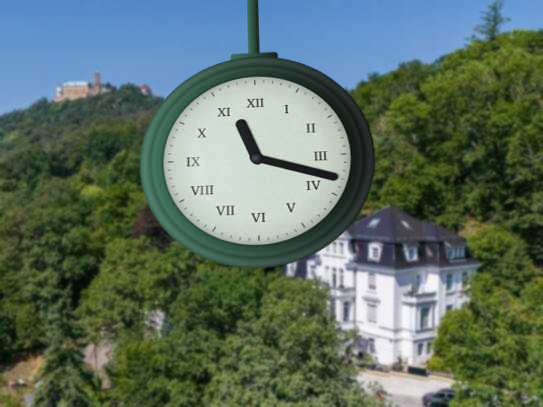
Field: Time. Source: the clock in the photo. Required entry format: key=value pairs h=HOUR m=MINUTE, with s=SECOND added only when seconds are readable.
h=11 m=18
